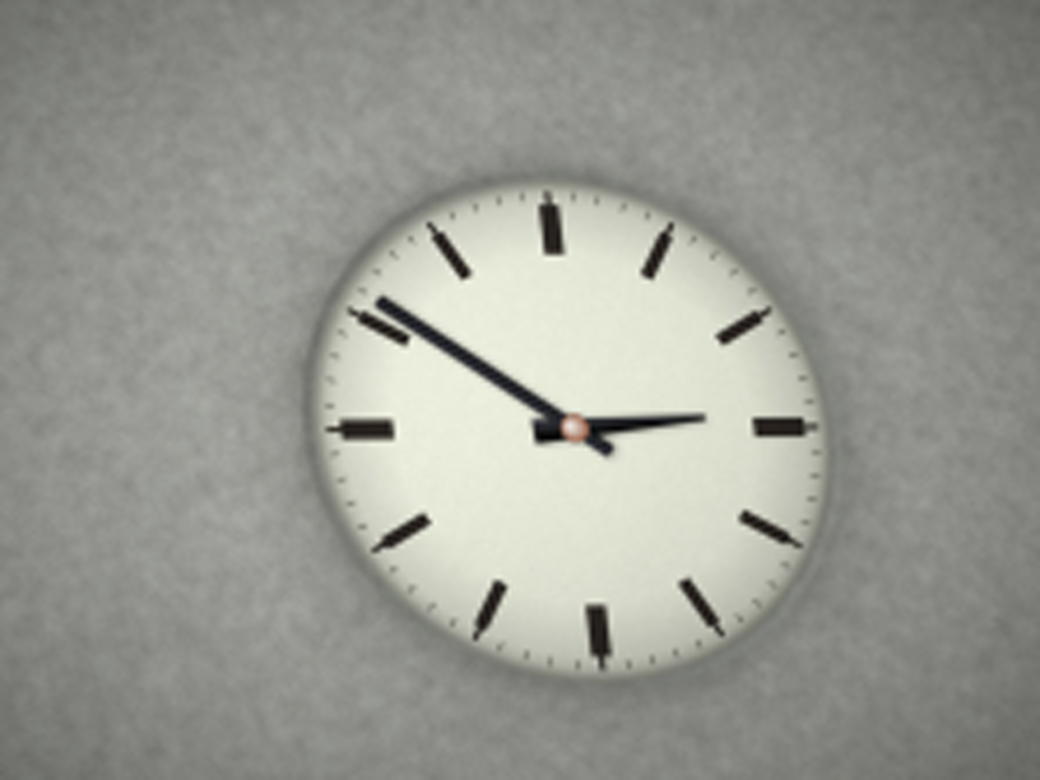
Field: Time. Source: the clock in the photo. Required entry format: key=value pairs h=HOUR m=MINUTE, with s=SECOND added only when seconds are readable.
h=2 m=51
